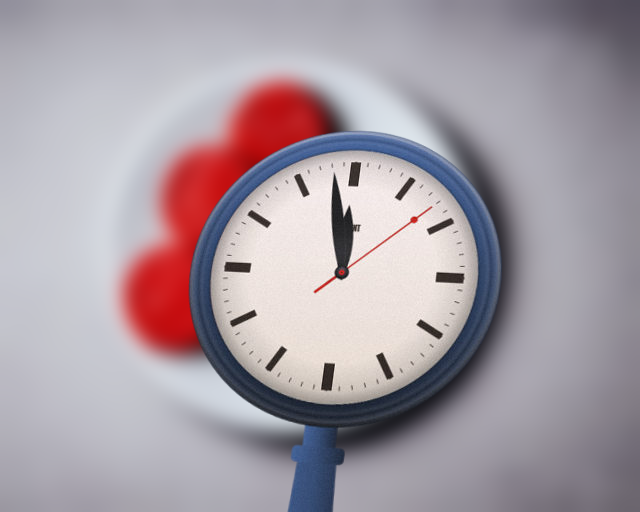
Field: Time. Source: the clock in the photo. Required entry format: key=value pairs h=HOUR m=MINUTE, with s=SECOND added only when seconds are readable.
h=11 m=58 s=8
